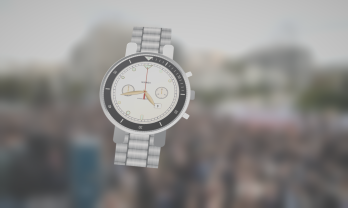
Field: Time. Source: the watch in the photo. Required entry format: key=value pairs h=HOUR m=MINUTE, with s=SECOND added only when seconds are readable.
h=4 m=43
